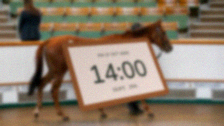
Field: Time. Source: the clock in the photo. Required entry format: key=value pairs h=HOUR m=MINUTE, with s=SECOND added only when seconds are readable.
h=14 m=0
